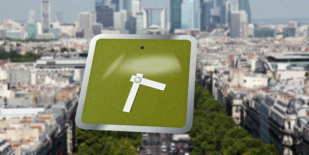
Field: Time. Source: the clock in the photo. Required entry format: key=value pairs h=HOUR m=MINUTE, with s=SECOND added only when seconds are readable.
h=3 m=32
